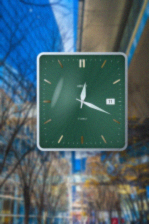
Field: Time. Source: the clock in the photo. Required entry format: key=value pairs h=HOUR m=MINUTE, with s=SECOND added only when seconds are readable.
h=12 m=19
